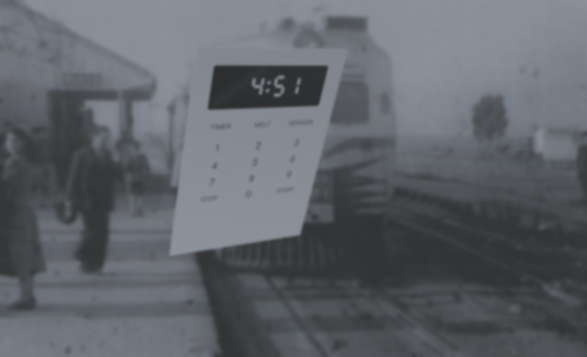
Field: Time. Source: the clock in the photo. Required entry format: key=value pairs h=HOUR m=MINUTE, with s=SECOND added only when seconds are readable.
h=4 m=51
